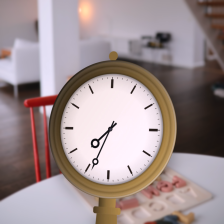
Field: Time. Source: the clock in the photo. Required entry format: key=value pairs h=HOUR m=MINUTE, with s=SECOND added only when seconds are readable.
h=7 m=34
